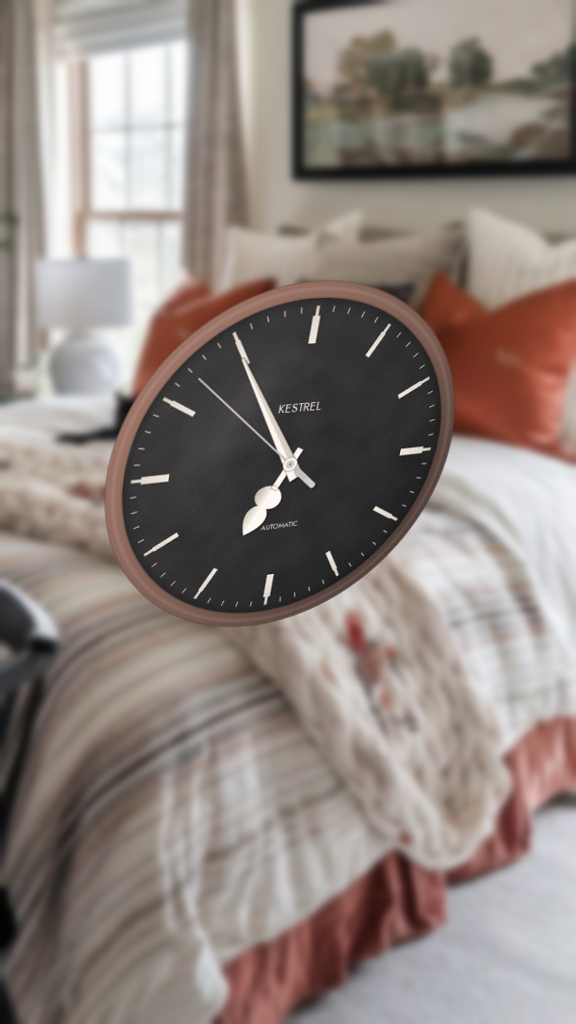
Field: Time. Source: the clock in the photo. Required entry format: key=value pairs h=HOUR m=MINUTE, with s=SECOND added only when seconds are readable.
h=6 m=54 s=52
